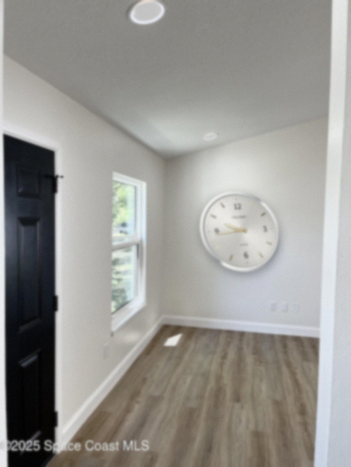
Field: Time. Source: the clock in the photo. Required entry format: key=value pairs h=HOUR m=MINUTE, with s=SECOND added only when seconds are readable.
h=9 m=44
